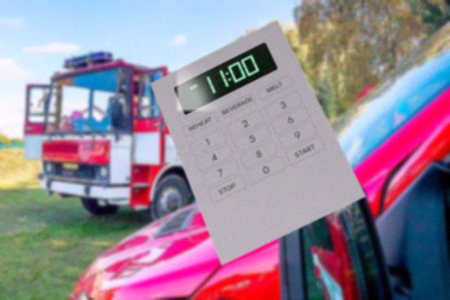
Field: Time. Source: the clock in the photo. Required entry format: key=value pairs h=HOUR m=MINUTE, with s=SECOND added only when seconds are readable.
h=11 m=0
